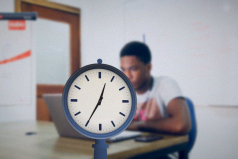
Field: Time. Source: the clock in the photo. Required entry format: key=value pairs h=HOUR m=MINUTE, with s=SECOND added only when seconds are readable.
h=12 m=35
